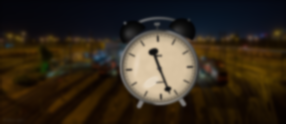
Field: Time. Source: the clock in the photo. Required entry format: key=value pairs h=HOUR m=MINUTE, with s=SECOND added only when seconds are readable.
h=11 m=27
